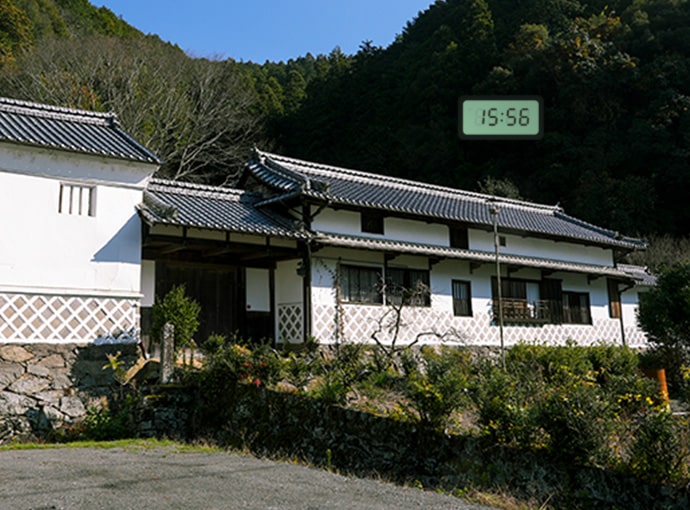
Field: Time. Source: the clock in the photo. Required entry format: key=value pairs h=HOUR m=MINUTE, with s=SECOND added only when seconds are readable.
h=15 m=56
